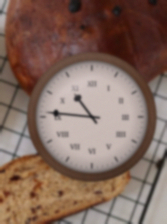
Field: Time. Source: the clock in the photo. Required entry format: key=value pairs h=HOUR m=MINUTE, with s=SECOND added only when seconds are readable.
h=10 m=46
